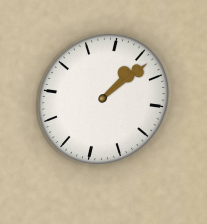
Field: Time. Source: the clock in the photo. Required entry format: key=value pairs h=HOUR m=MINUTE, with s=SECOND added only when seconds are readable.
h=1 m=7
